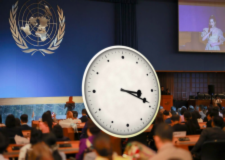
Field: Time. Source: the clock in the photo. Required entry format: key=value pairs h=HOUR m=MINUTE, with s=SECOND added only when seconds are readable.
h=3 m=19
